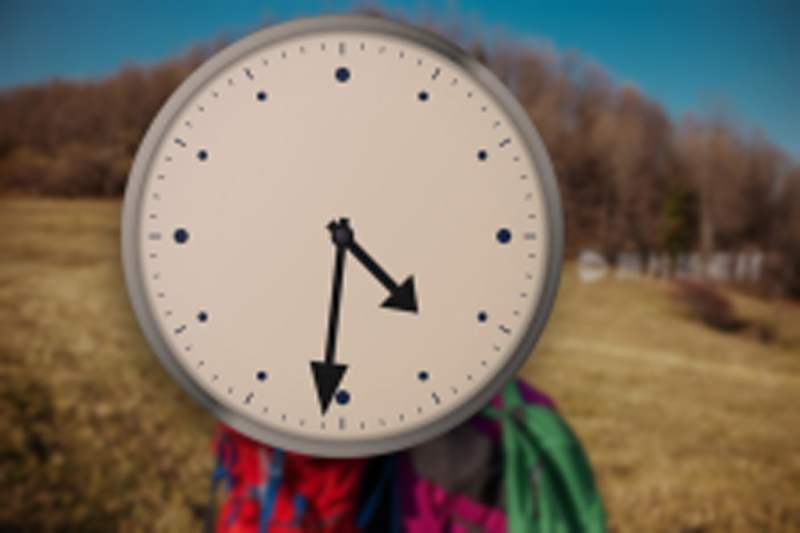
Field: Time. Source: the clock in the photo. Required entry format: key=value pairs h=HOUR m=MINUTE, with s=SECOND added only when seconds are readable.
h=4 m=31
